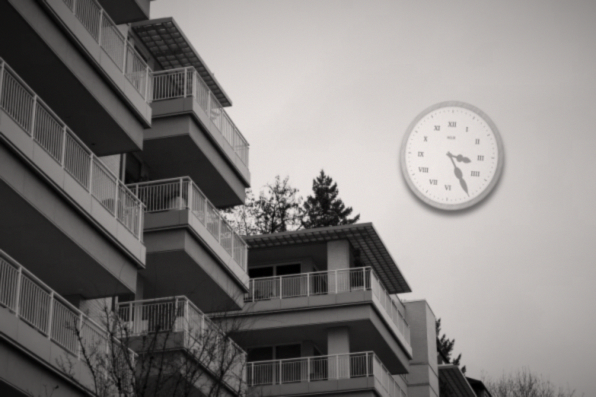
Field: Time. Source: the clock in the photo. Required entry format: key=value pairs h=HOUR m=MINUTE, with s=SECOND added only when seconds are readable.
h=3 m=25
